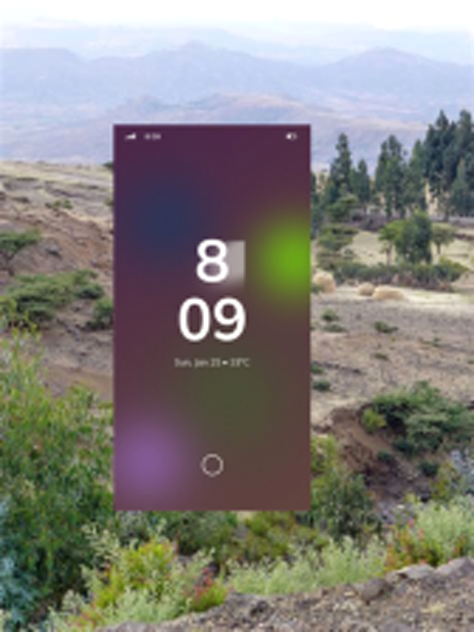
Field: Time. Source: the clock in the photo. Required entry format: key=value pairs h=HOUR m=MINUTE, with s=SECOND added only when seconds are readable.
h=8 m=9
